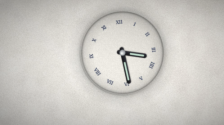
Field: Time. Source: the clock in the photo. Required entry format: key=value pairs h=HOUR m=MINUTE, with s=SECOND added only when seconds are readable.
h=3 m=29
